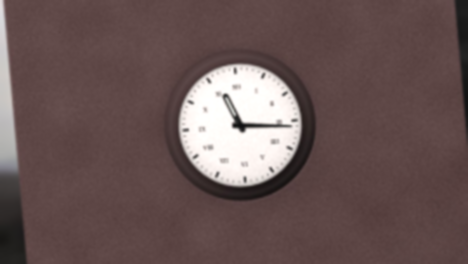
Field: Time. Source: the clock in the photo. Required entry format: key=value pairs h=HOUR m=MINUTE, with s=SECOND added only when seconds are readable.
h=11 m=16
